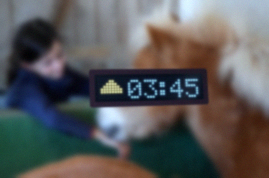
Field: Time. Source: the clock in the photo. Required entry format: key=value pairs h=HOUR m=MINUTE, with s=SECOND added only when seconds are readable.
h=3 m=45
